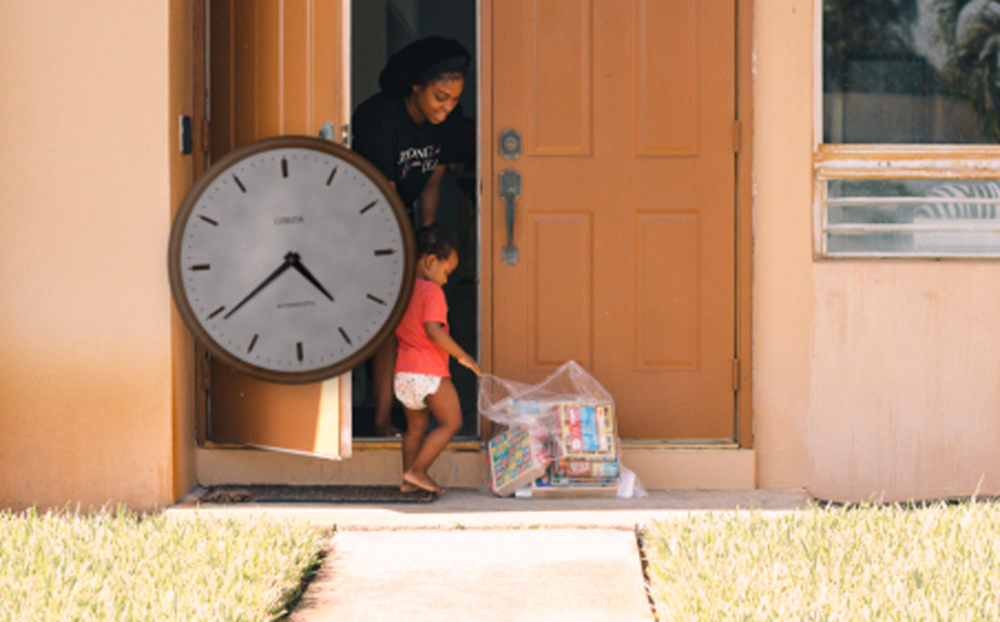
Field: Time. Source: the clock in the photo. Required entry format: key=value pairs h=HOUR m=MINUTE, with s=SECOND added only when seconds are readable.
h=4 m=39
